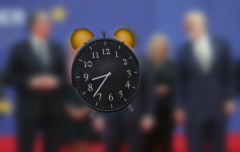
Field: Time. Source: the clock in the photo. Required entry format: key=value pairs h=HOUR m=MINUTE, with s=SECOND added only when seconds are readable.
h=8 m=37
